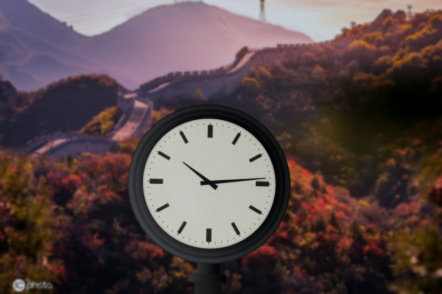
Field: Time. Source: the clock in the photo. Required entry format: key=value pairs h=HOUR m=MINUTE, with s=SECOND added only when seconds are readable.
h=10 m=14
